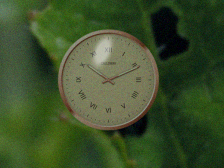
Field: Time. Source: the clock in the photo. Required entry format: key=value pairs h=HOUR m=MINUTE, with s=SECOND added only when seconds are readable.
h=10 m=11
